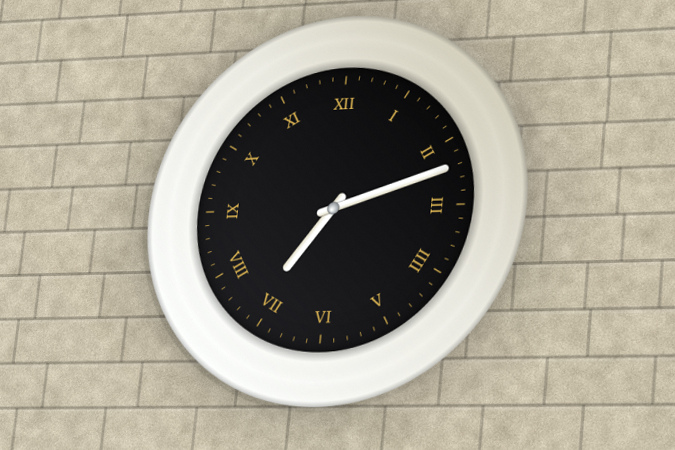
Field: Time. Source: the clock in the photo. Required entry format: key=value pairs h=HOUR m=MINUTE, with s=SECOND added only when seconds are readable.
h=7 m=12
